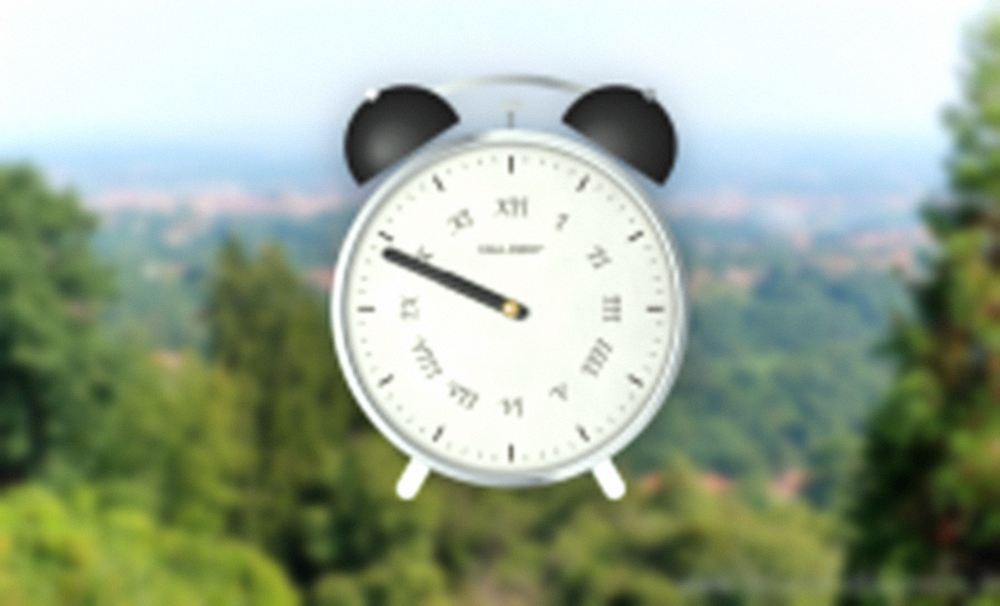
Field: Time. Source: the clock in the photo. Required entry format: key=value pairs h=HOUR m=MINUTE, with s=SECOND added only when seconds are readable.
h=9 m=49
